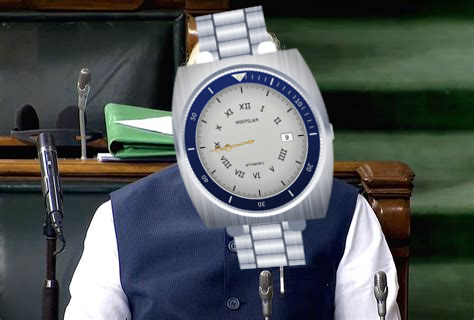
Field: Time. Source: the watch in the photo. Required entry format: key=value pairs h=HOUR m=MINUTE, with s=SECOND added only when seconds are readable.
h=8 m=44
